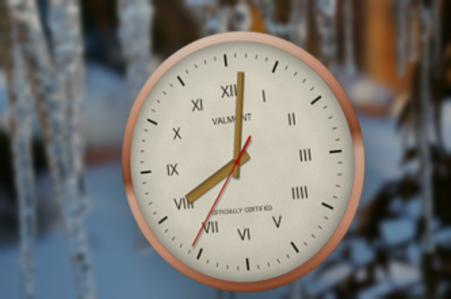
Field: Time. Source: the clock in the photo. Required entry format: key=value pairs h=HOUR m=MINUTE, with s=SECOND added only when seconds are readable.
h=8 m=1 s=36
